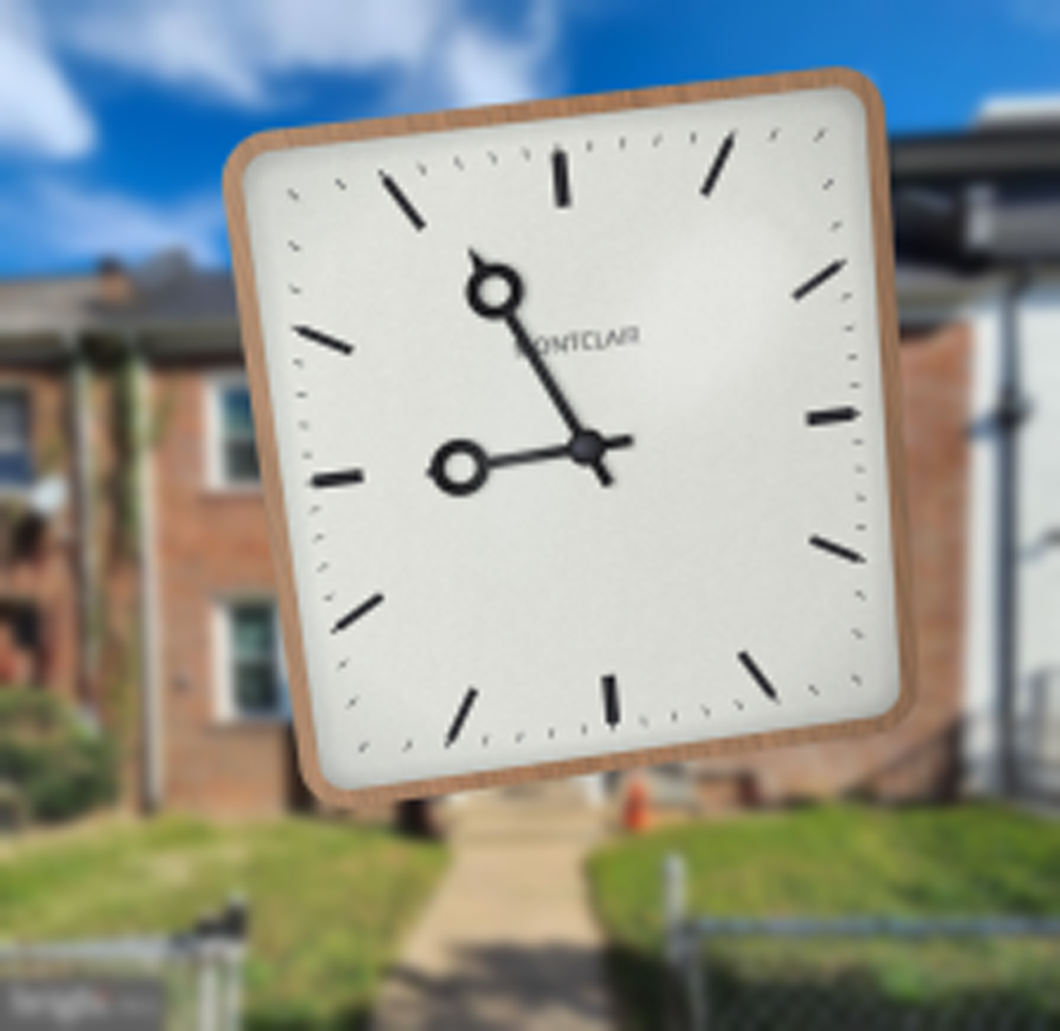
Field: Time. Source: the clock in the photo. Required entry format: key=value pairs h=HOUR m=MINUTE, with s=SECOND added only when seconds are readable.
h=8 m=56
